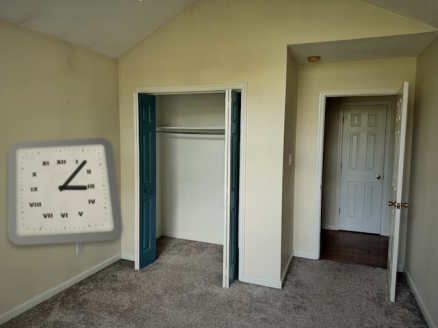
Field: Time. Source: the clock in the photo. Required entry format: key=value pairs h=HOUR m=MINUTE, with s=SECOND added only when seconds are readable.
h=3 m=7
